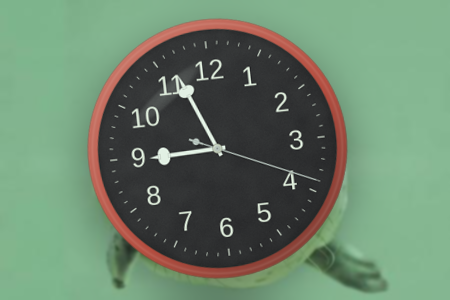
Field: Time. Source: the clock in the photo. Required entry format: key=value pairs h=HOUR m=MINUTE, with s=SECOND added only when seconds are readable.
h=8 m=56 s=19
